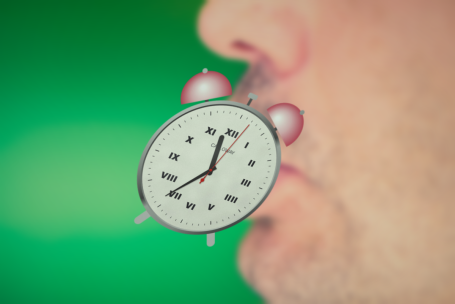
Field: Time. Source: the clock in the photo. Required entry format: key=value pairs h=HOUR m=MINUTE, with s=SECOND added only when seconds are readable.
h=11 m=36 s=2
